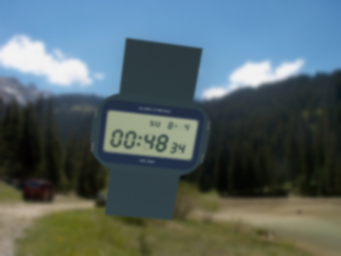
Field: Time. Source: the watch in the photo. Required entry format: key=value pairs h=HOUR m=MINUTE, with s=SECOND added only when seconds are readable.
h=0 m=48 s=34
